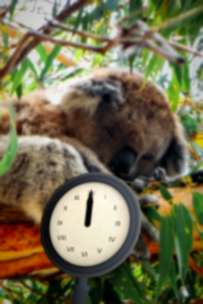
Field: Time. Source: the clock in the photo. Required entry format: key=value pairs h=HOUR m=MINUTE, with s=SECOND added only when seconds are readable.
h=12 m=0
